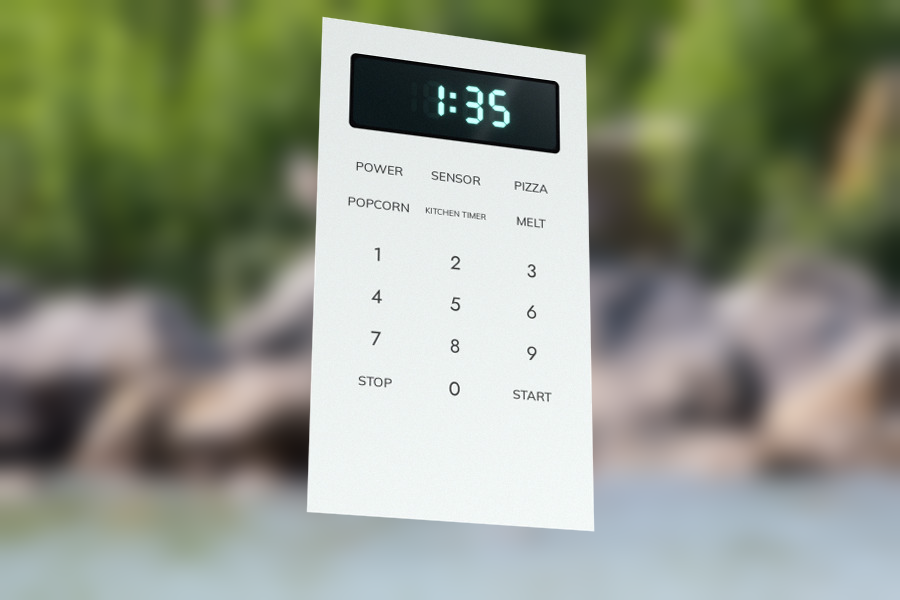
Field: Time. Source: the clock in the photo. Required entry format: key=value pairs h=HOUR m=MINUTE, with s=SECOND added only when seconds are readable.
h=1 m=35
